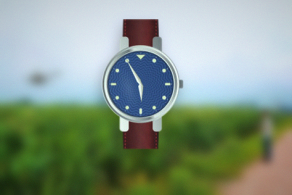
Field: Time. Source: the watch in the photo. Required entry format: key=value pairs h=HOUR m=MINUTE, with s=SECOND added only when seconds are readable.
h=5 m=55
